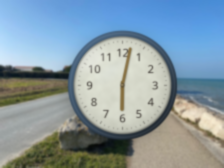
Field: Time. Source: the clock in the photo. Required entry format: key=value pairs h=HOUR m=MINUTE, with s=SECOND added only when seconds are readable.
h=6 m=2
